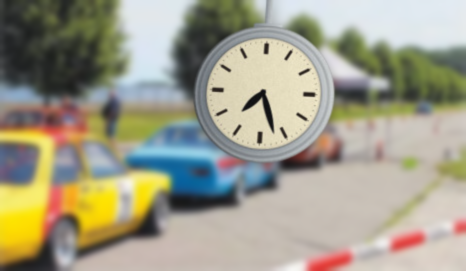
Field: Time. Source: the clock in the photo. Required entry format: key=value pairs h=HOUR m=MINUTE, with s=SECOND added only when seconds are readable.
h=7 m=27
